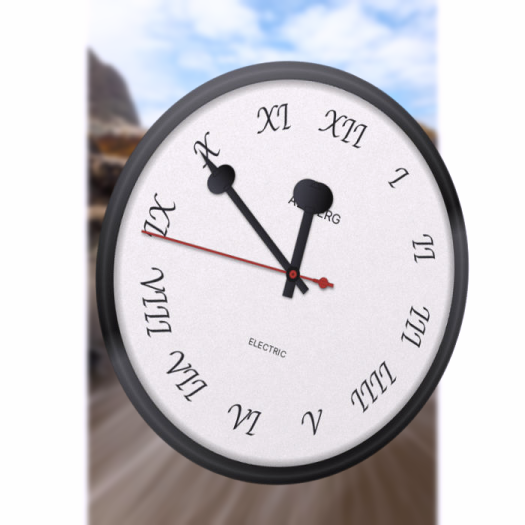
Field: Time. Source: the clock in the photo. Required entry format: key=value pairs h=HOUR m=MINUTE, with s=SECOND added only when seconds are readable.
h=11 m=49 s=44
